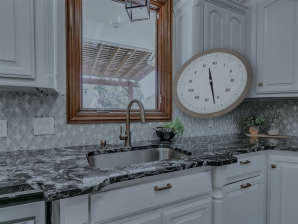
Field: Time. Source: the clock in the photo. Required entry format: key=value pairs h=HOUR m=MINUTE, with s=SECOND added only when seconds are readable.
h=11 m=27
